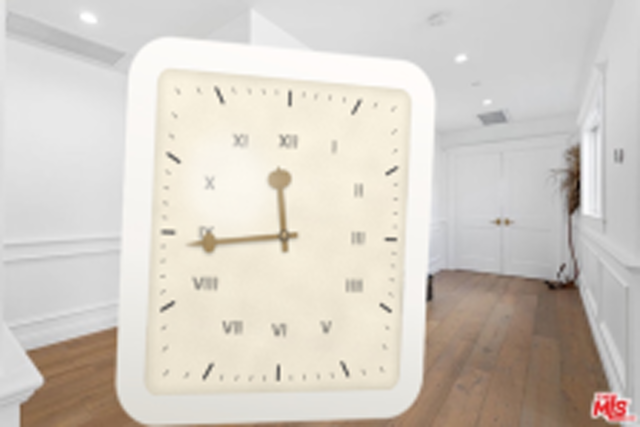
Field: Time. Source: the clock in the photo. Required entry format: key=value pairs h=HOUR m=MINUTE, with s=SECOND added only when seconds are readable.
h=11 m=44
